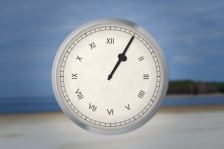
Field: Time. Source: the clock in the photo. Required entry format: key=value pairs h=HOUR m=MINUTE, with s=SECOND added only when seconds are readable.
h=1 m=5
